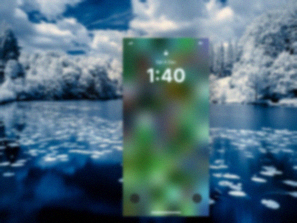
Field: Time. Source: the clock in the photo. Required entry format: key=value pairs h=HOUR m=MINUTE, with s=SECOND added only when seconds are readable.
h=1 m=40
